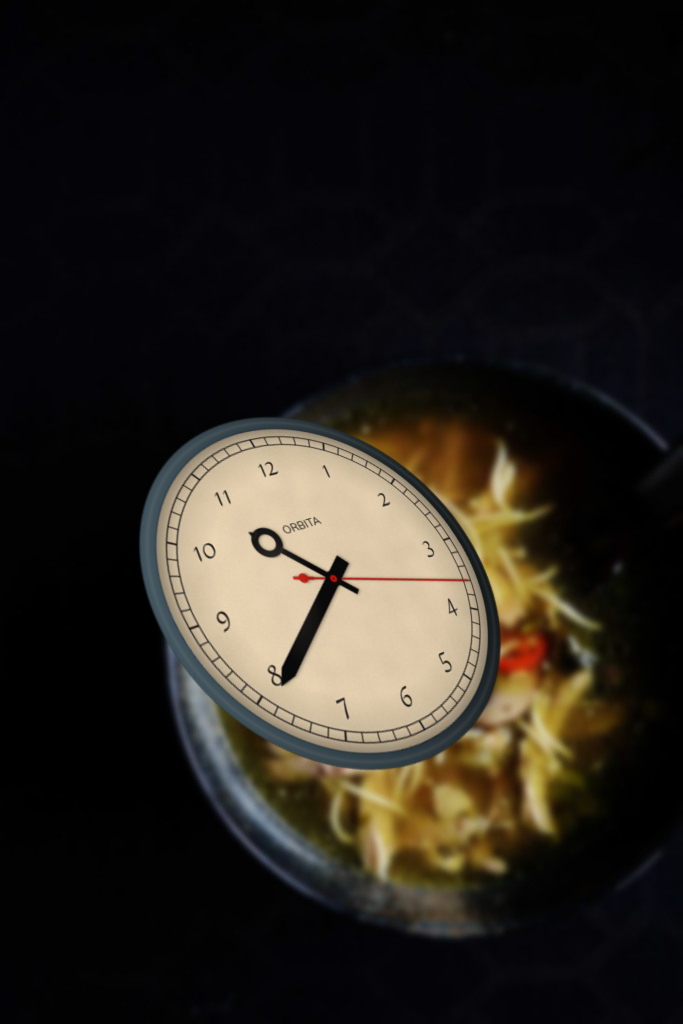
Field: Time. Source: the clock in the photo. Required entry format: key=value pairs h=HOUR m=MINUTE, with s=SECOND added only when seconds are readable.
h=10 m=39 s=18
